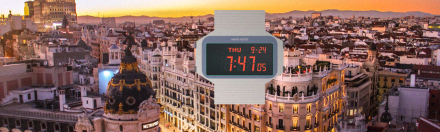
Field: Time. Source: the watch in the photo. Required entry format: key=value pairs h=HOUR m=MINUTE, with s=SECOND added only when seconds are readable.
h=7 m=47 s=5
